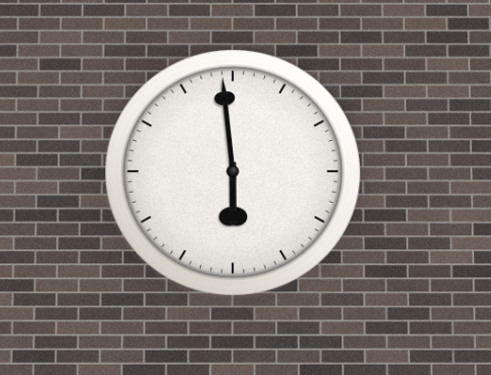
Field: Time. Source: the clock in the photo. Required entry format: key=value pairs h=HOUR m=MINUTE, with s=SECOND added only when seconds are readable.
h=5 m=59
